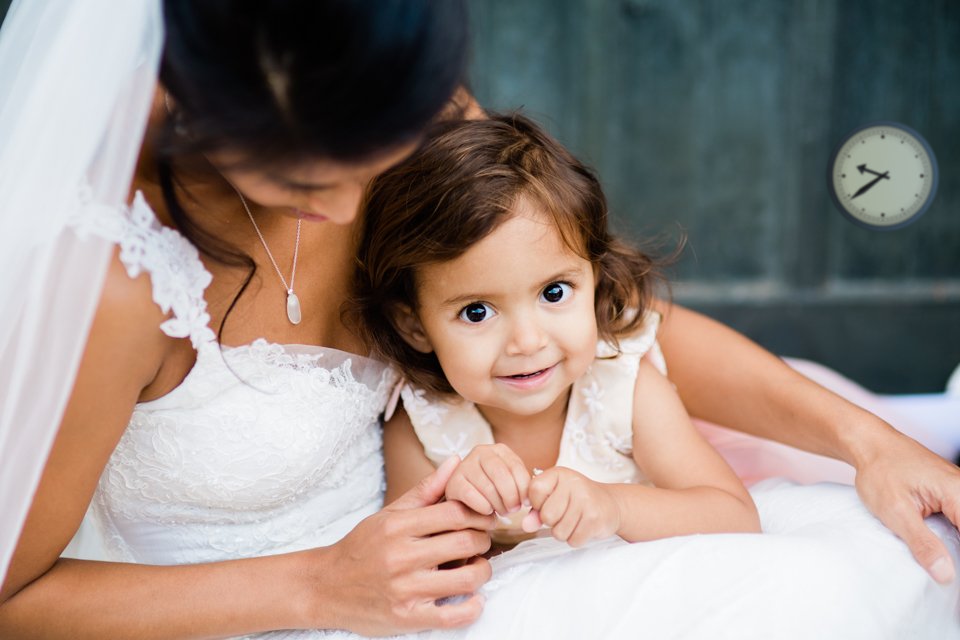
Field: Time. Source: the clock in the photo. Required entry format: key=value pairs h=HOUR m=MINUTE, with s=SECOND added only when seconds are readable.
h=9 m=39
